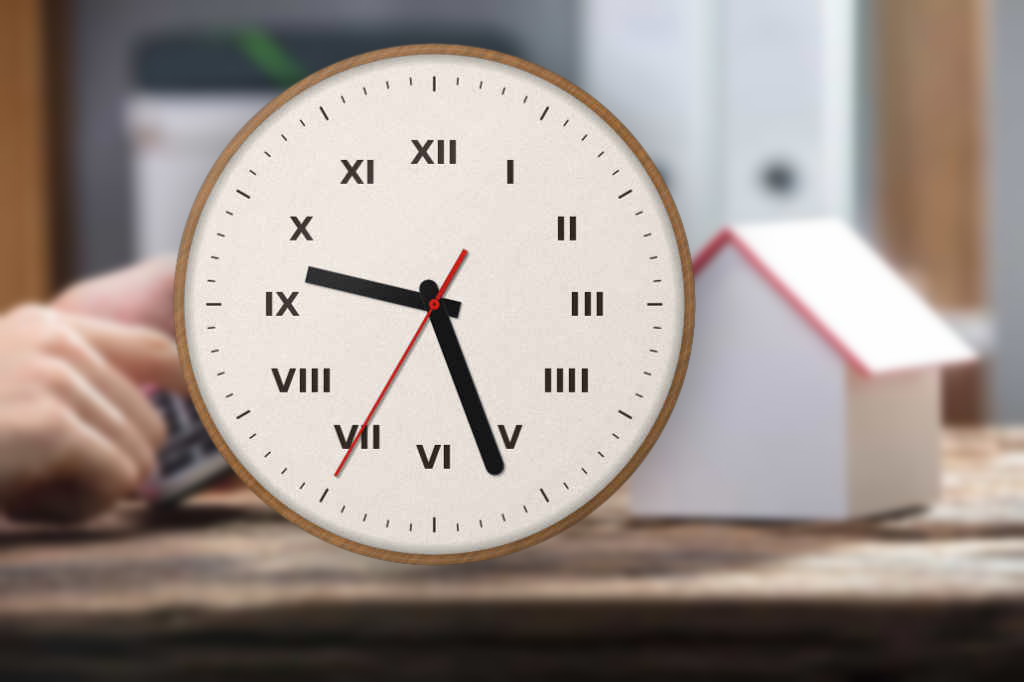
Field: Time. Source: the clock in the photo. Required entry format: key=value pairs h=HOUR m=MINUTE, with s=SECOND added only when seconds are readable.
h=9 m=26 s=35
